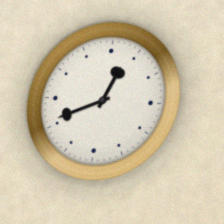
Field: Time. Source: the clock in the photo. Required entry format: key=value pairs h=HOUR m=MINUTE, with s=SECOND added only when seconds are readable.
h=12 m=41
